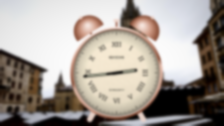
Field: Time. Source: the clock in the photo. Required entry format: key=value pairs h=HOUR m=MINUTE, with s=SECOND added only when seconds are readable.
h=2 m=44
